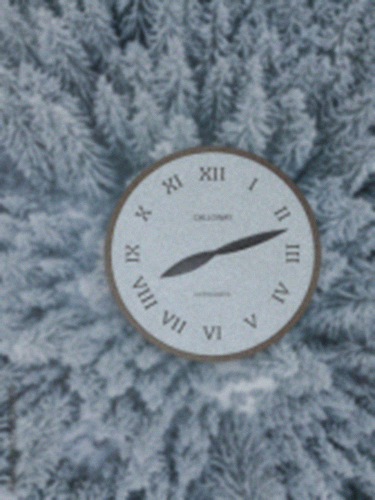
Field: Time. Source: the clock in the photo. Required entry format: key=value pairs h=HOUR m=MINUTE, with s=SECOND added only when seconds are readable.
h=8 m=12
